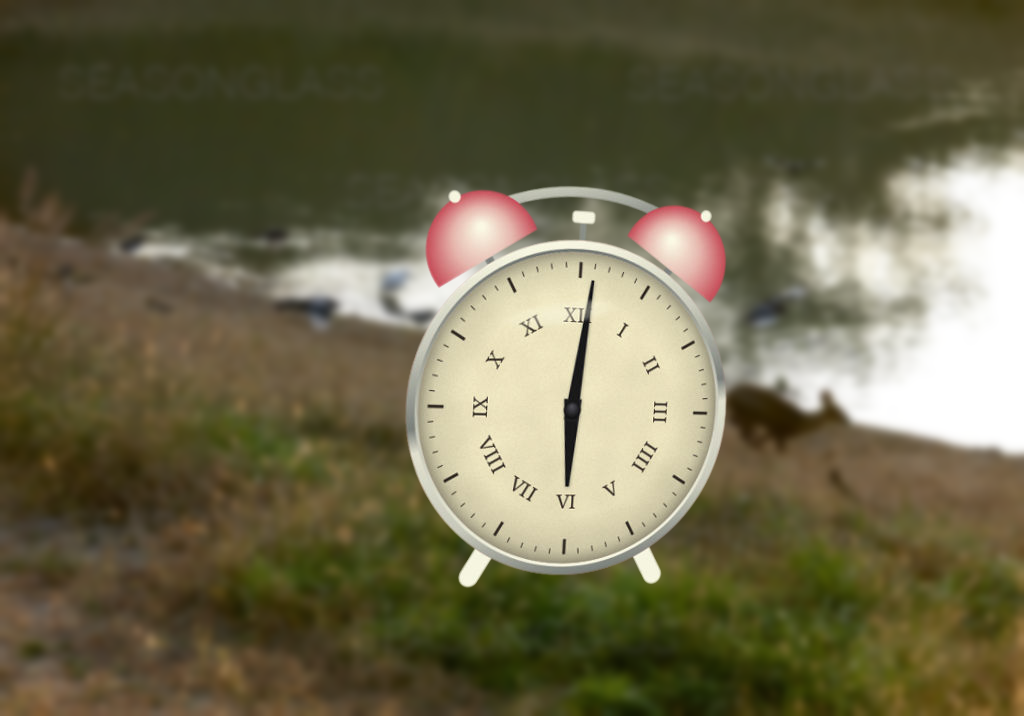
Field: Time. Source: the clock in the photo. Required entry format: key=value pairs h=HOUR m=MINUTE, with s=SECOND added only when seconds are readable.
h=6 m=1
